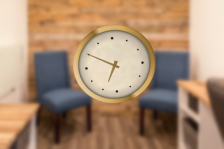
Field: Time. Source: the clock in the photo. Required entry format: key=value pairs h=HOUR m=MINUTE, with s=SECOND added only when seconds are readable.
h=6 m=50
